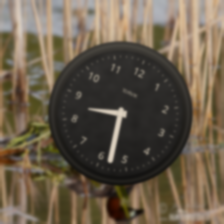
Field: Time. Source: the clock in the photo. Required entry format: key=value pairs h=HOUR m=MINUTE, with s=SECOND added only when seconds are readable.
h=8 m=28
